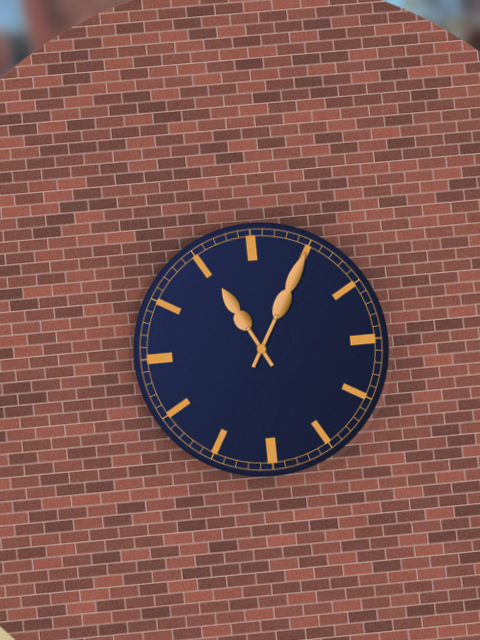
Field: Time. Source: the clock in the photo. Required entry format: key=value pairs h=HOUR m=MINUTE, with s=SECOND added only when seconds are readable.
h=11 m=5
